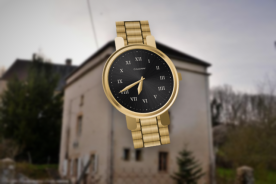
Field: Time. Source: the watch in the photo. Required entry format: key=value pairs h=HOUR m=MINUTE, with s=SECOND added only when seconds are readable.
h=6 m=41
